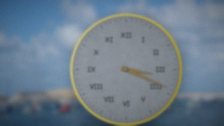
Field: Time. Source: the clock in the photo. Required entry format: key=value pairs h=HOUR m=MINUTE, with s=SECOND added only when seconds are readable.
h=3 m=19
